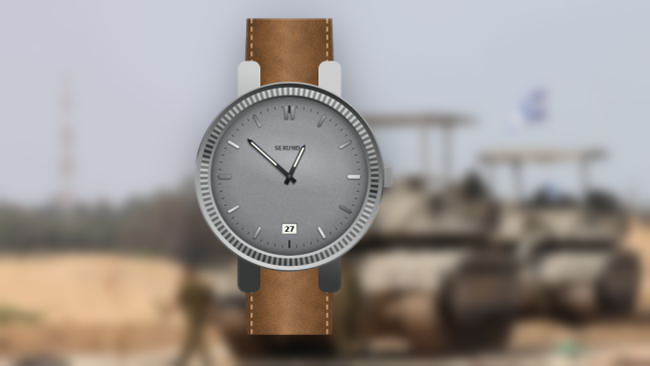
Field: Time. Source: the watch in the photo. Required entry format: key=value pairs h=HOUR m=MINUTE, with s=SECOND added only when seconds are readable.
h=12 m=52
